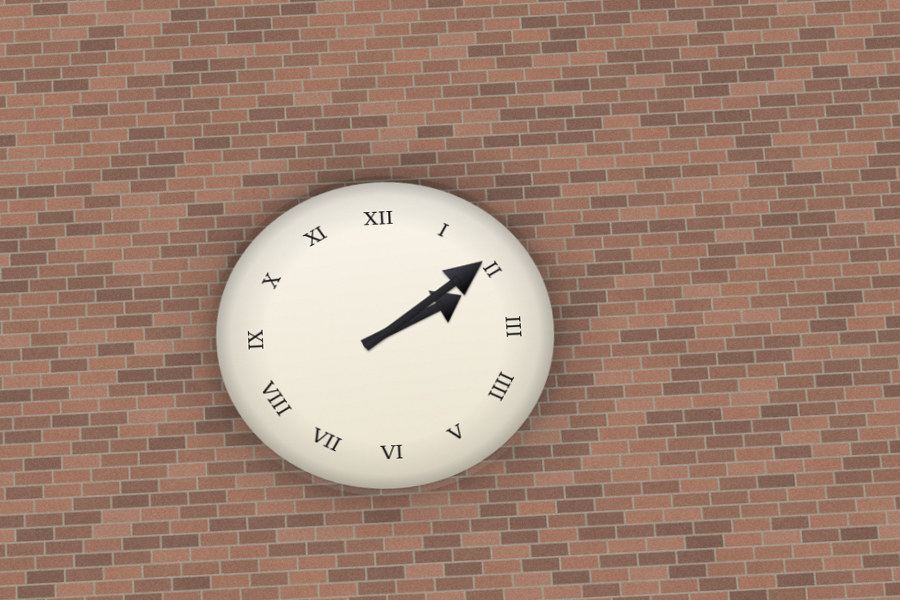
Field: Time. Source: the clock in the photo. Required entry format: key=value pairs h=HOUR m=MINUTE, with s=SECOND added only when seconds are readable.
h=2 m=9
